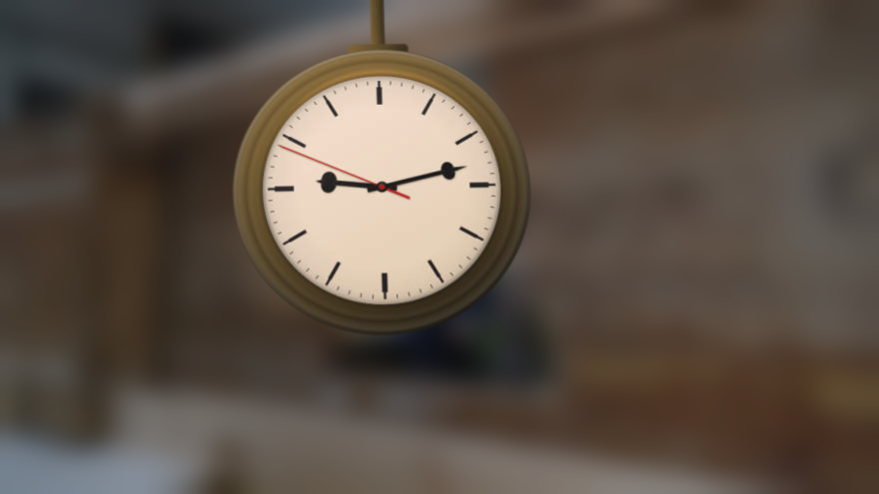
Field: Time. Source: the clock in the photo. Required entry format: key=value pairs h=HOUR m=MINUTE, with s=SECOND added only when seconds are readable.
h=9 m=12 s=49
